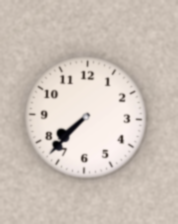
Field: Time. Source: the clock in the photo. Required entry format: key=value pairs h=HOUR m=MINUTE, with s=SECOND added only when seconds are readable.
h=7 m=37
